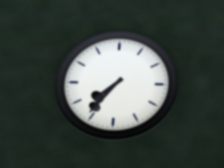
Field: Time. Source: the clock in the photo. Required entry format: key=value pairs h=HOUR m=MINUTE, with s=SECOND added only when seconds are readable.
h=7 m=36
